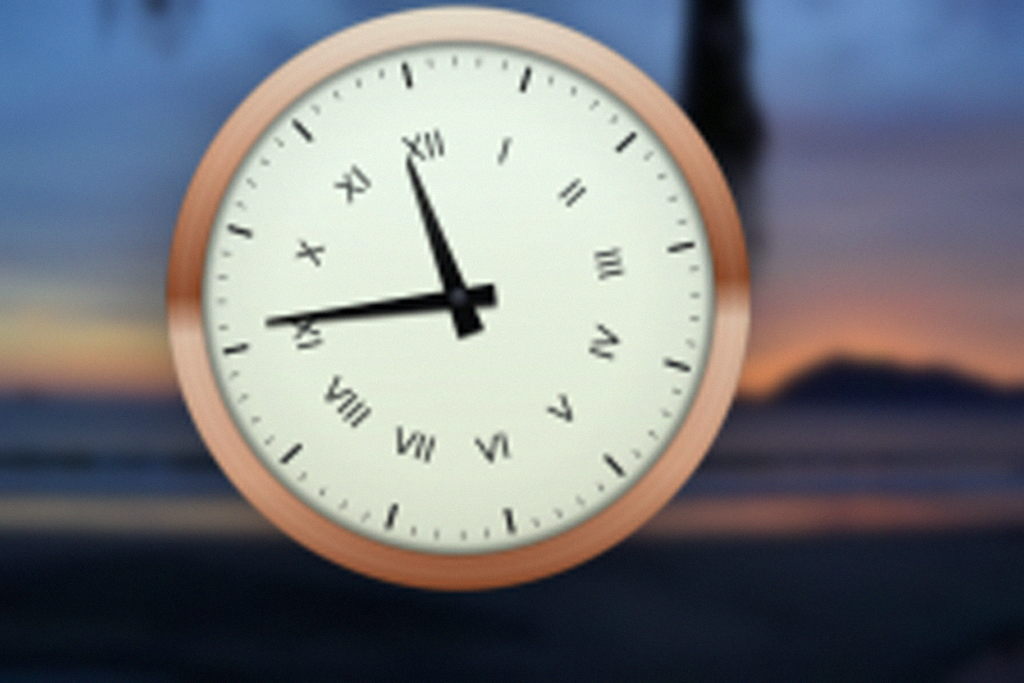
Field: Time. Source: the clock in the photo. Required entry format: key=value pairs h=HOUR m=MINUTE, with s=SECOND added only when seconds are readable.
h=11 m=46
